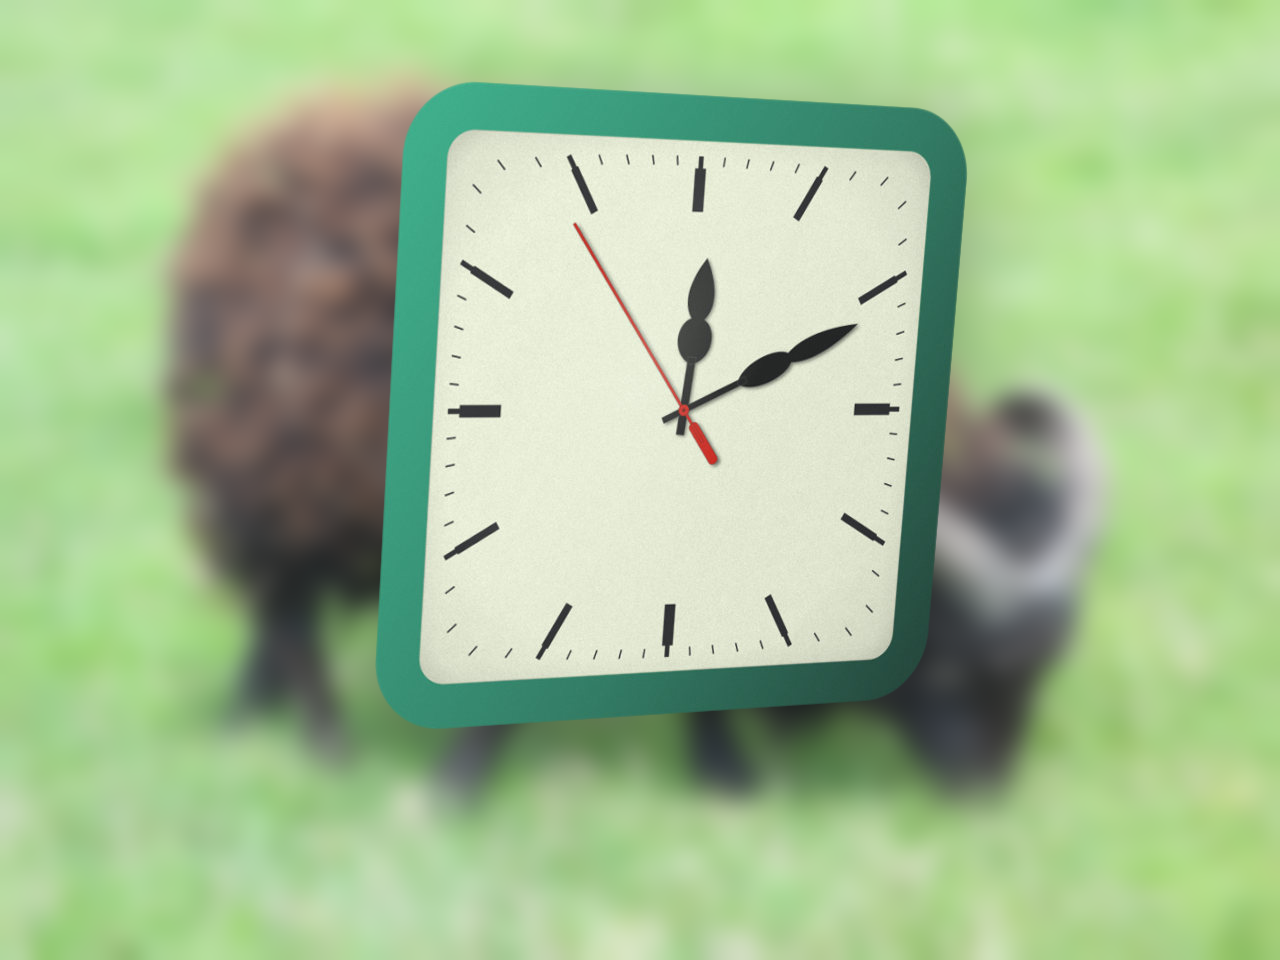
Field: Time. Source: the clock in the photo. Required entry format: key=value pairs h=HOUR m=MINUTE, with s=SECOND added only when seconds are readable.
h=12 m=10 s=54
